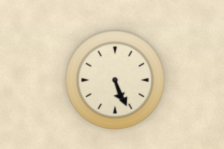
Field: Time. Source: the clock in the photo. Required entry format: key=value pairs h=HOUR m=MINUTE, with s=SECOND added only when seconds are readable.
h=5 m=26
